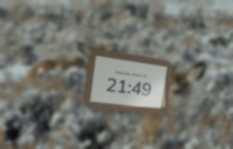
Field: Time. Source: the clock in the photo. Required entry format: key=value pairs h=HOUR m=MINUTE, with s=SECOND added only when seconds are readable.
h=21 m=49
